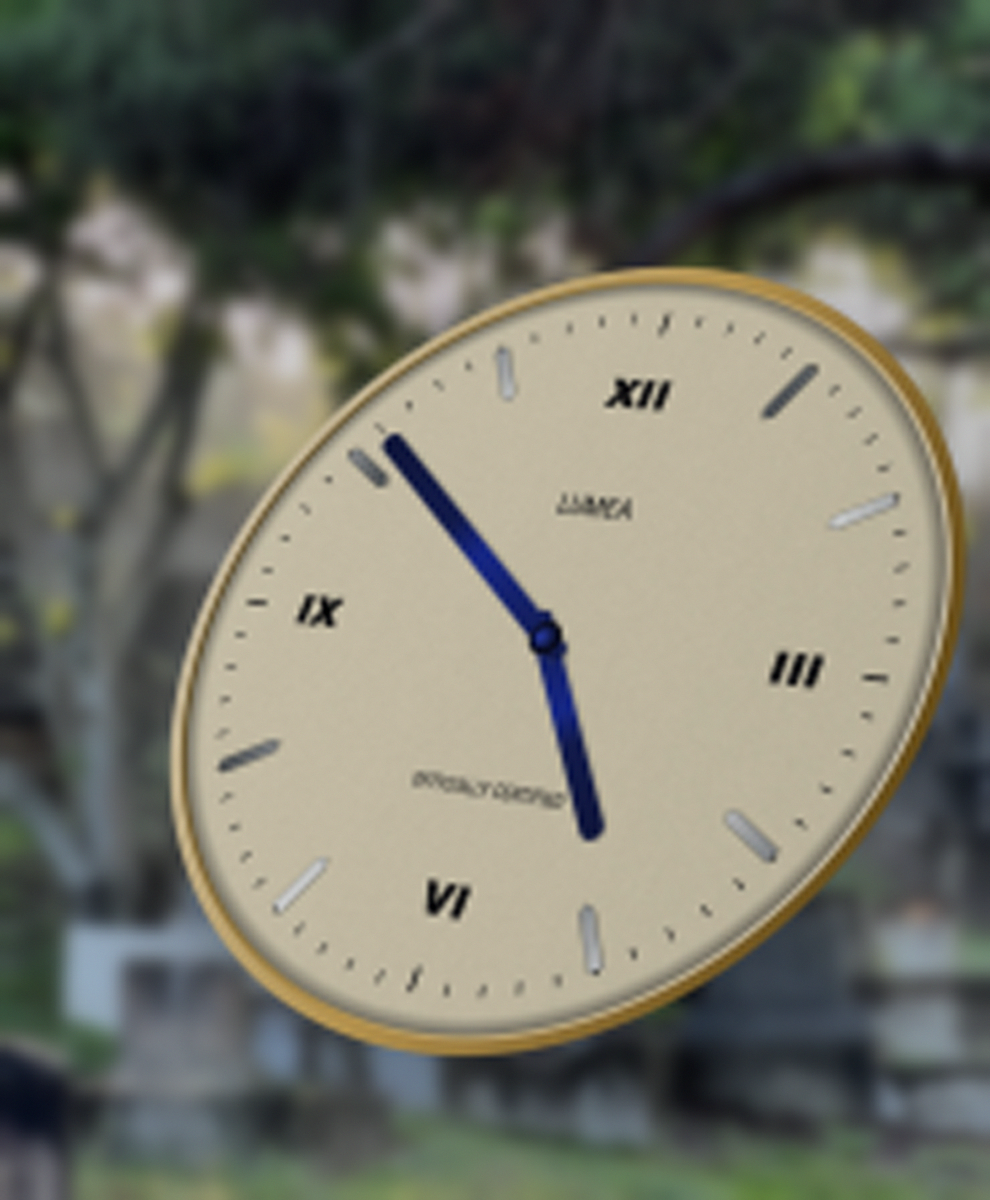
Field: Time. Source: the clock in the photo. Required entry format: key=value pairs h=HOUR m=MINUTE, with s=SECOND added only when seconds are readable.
h=4 m=51
